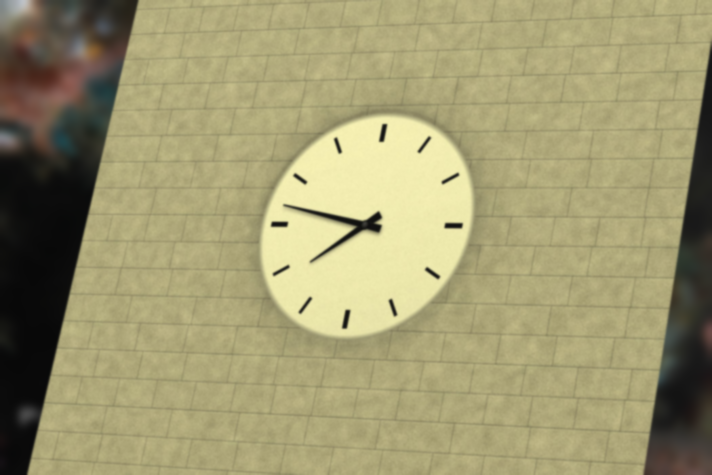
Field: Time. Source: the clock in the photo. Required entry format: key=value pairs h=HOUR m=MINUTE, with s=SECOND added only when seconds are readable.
h=7 m=47
